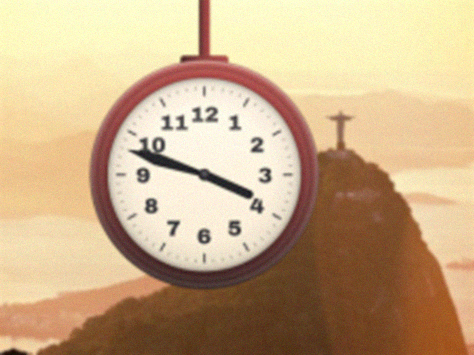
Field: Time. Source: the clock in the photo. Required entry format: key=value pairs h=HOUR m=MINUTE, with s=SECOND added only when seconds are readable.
h=3 m=48
